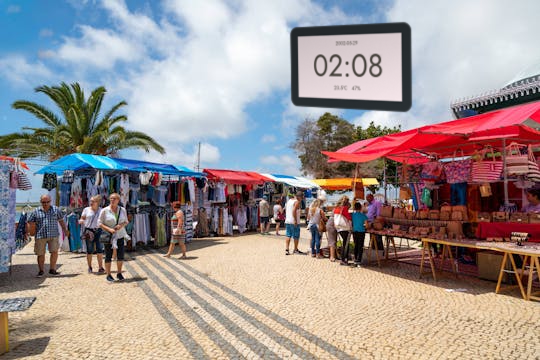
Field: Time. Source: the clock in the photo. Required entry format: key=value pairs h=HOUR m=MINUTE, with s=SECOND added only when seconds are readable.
h=2 m=8
